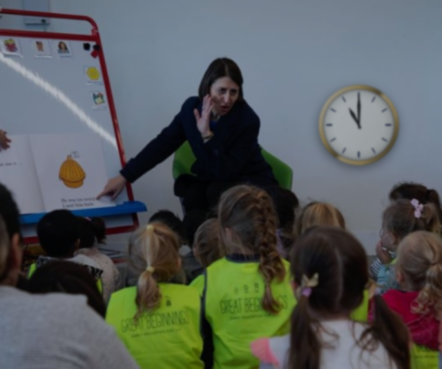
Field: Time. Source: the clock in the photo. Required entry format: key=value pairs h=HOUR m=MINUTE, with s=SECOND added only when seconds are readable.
h=11 m=0
